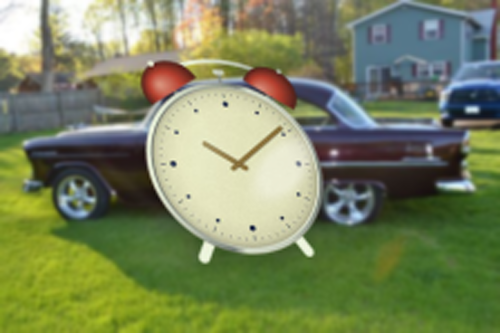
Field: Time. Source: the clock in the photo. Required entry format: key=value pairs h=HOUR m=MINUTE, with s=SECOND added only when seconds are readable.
h=10 m=9
